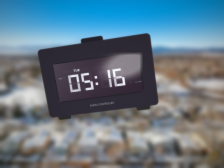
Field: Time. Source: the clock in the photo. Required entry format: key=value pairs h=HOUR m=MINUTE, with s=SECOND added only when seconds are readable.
h=5 m=16
